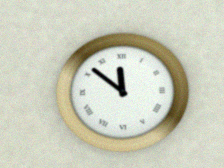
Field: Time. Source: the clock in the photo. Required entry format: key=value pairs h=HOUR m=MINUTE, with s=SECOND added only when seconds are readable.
h=11 m=52
